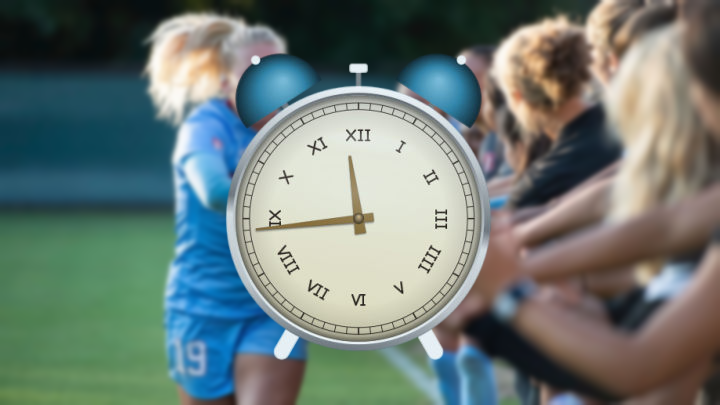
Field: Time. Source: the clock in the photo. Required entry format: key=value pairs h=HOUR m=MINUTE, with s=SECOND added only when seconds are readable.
h=11 m=44
